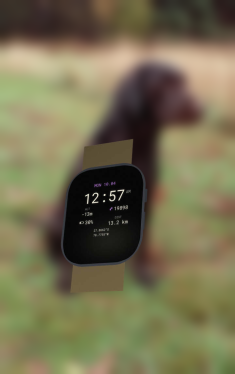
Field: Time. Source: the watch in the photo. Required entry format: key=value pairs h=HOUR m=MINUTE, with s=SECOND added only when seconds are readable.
h=12 m=57
